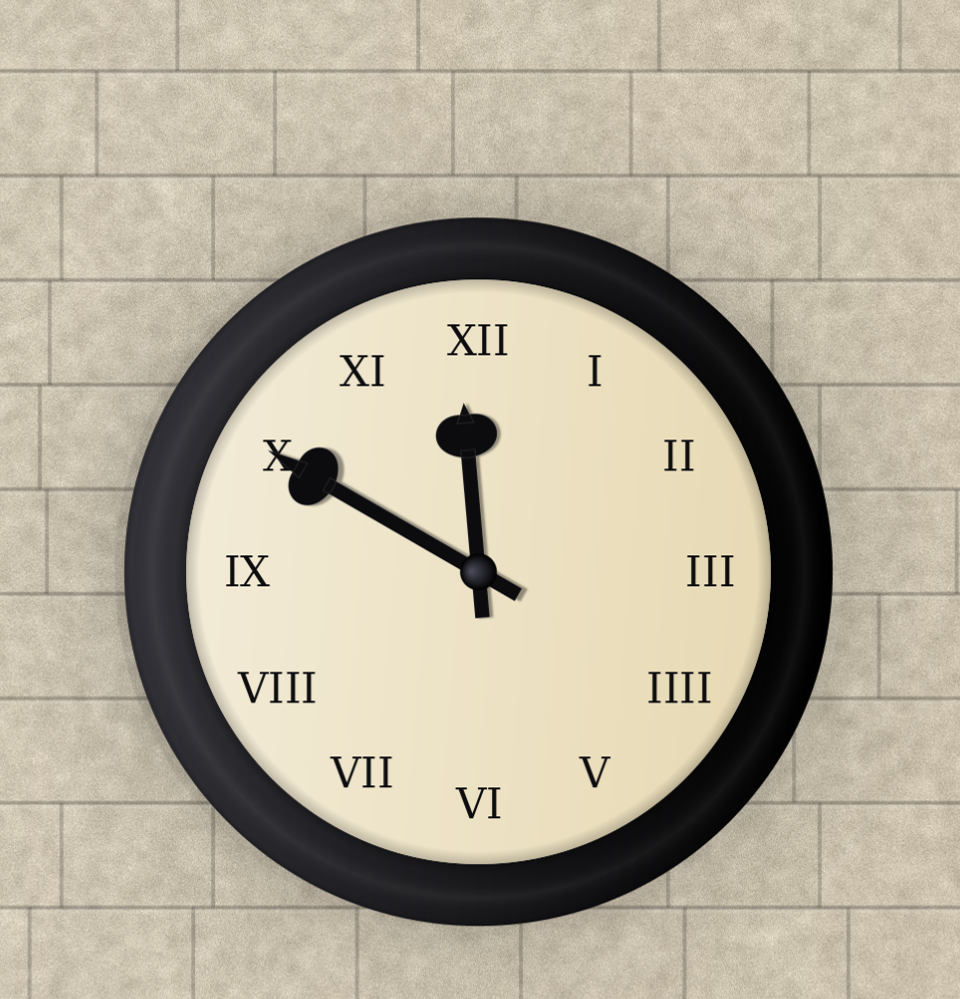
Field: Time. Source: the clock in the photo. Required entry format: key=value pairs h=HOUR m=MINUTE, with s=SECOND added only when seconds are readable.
h=11 m=50
